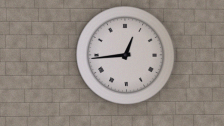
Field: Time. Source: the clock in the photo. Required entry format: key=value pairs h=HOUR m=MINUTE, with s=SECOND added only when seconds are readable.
h=12 m=44
